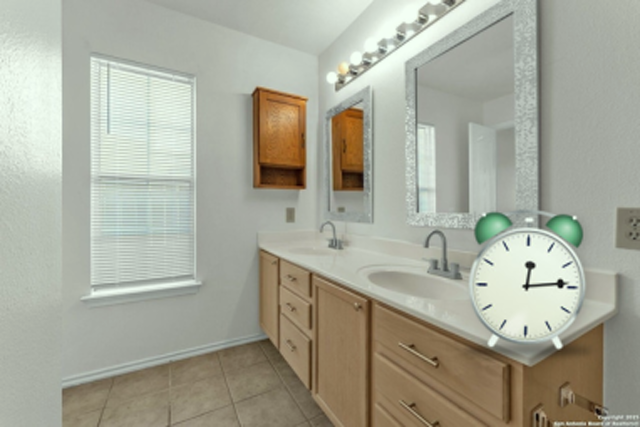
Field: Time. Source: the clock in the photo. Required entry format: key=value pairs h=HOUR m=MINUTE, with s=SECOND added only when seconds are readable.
h=12 m=14
